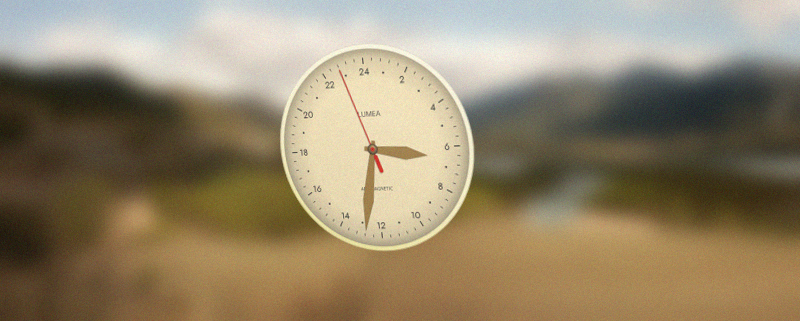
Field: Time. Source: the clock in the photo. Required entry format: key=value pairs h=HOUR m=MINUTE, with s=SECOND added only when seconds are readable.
h=6 m=31 s=57
